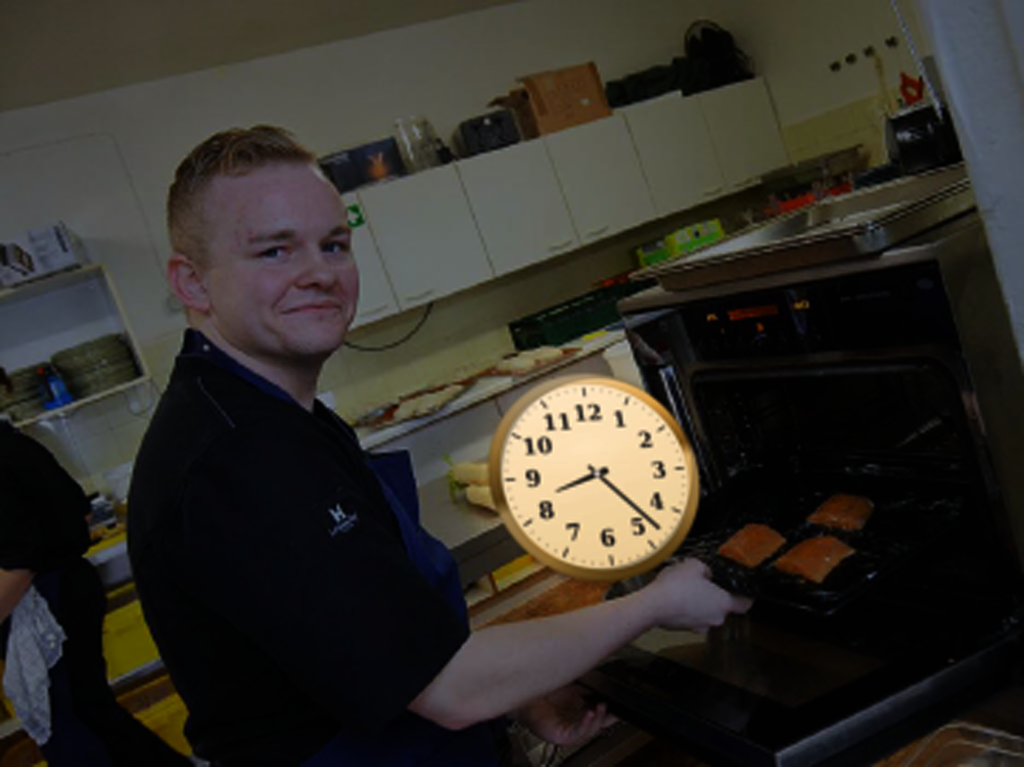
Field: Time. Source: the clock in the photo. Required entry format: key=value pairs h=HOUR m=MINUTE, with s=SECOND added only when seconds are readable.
h=8 m=23
